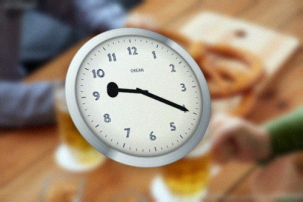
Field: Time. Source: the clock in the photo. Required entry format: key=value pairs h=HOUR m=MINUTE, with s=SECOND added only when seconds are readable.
h=9 m=20
